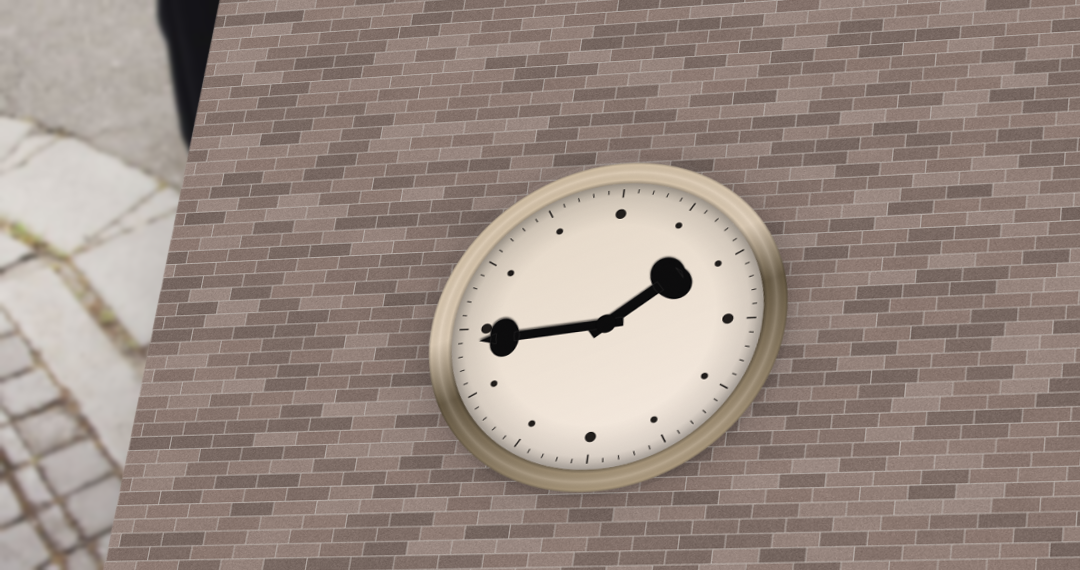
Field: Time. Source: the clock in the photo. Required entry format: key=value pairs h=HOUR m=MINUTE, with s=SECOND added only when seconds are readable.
h=1 m=44
